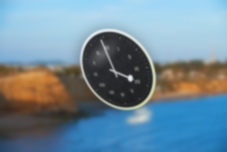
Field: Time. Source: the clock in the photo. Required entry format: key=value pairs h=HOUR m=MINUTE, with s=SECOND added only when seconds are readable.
h=3 m=59
